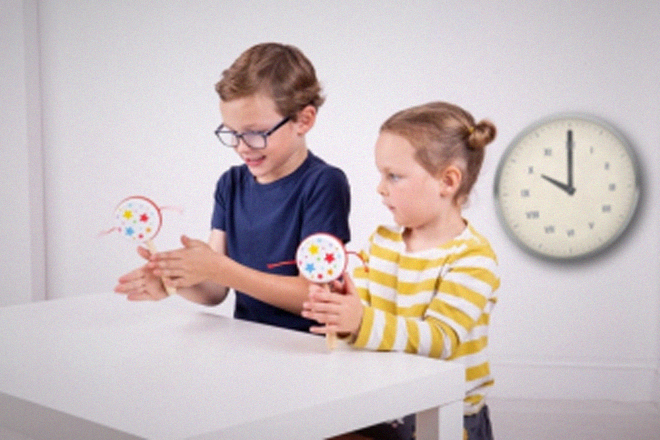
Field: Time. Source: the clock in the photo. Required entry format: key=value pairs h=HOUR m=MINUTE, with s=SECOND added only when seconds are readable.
h=10 m=0
